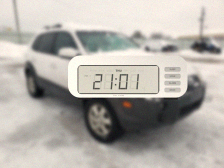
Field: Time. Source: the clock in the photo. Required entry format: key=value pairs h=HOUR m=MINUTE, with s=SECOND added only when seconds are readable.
h=21 m=1
